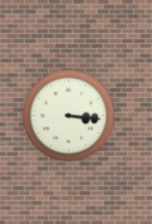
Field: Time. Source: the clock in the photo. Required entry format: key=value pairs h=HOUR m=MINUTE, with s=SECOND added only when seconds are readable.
h=3 m=16
